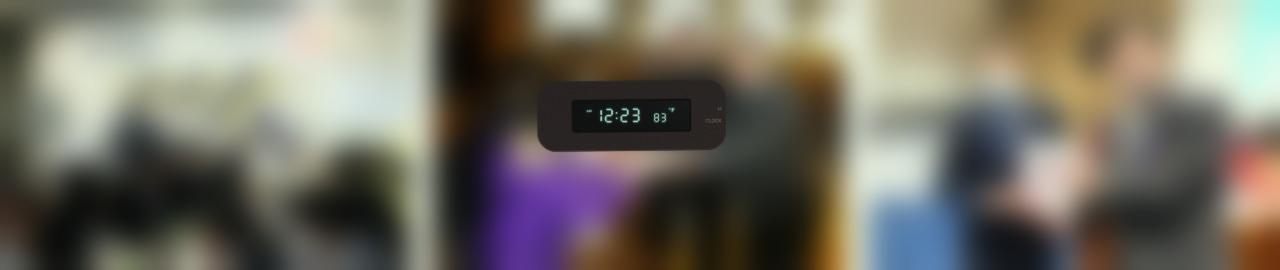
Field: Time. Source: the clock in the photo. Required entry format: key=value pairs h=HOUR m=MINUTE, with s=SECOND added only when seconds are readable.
h=12 m=23
